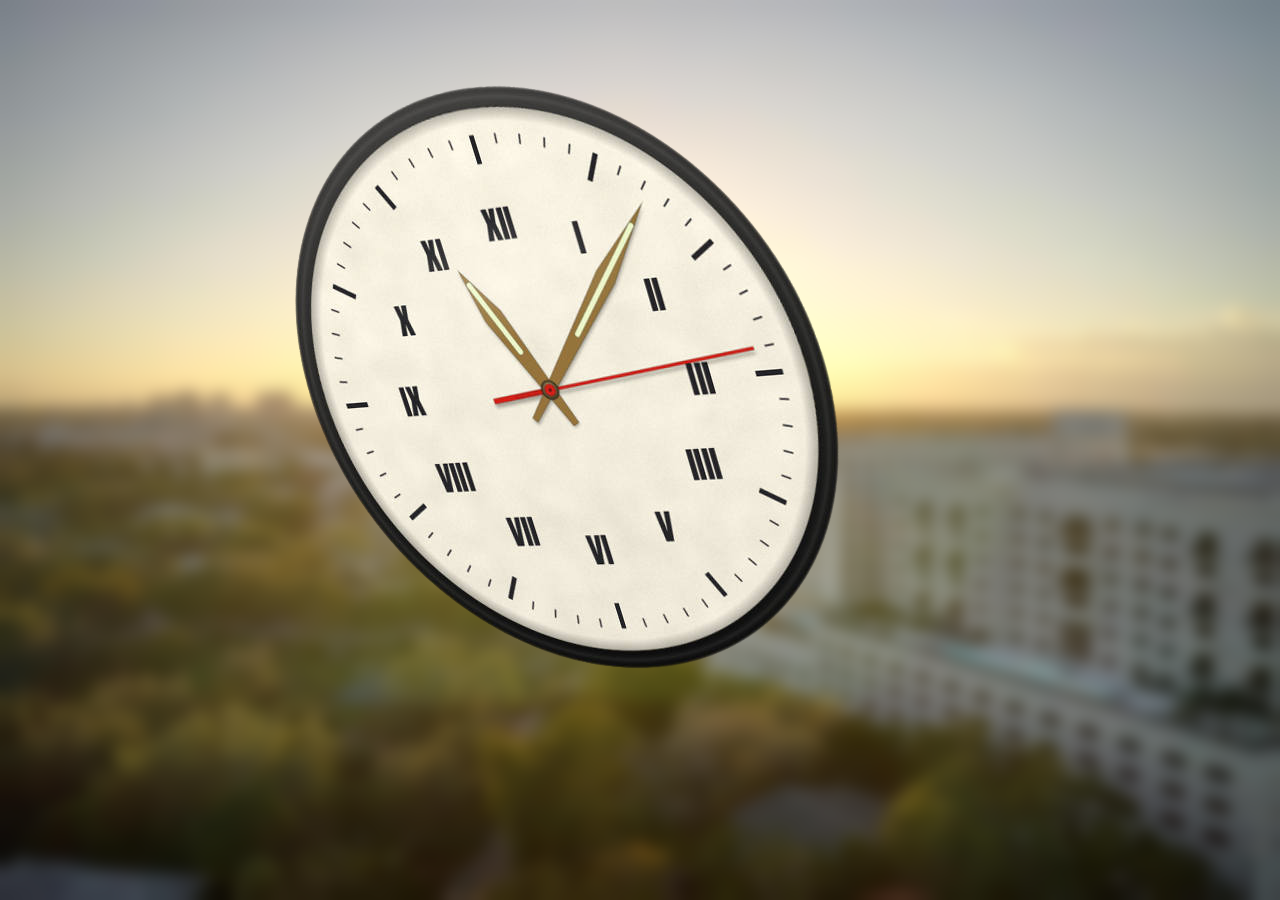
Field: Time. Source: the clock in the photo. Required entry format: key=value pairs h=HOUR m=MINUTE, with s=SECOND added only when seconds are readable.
h=11 m=7 s=14
